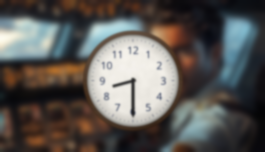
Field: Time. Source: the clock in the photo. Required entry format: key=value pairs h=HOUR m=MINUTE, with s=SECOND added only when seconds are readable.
h=8 m=30
